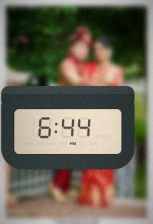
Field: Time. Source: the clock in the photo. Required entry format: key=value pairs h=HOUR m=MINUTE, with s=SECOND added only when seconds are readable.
h=6 m=44
